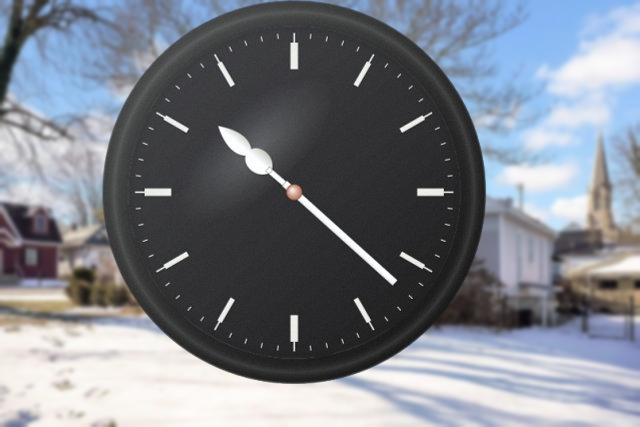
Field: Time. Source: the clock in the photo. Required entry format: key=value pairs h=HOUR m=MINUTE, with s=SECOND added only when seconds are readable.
h=10 m=22
